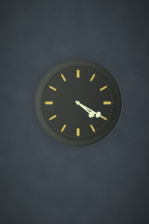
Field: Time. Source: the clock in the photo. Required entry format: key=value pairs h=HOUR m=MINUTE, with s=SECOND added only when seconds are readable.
h=4 m=20
